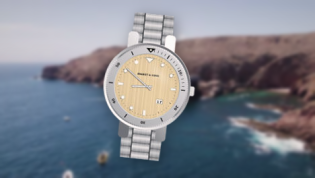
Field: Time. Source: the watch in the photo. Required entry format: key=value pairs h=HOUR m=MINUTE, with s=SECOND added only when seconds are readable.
h=8 m=51
